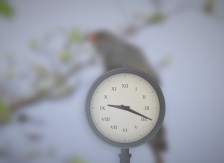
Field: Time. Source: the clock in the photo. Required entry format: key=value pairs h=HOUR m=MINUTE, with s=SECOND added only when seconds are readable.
h=9 m=19
